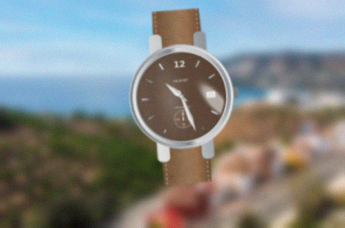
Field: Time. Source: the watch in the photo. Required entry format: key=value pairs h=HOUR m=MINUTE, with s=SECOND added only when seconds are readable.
h=10 m=27
